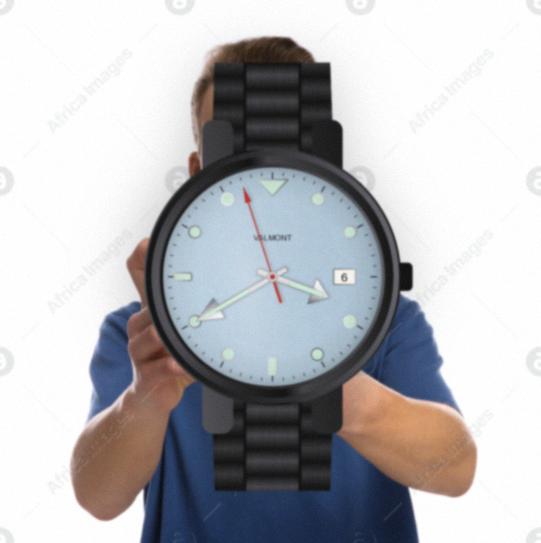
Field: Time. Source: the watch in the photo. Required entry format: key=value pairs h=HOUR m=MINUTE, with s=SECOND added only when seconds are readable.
h=3 m=39 s=57
